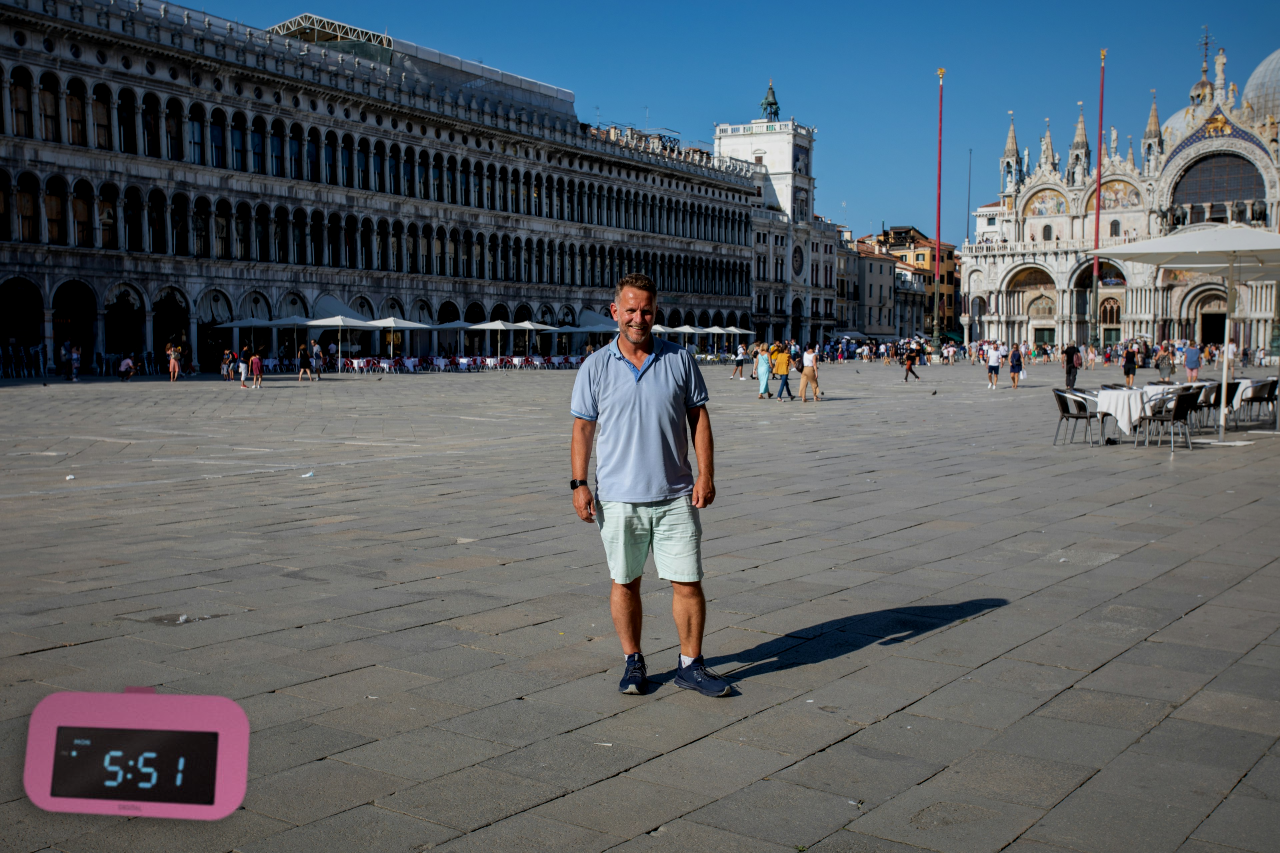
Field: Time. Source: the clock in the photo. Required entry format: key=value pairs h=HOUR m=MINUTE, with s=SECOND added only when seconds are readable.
h=5 m=51
